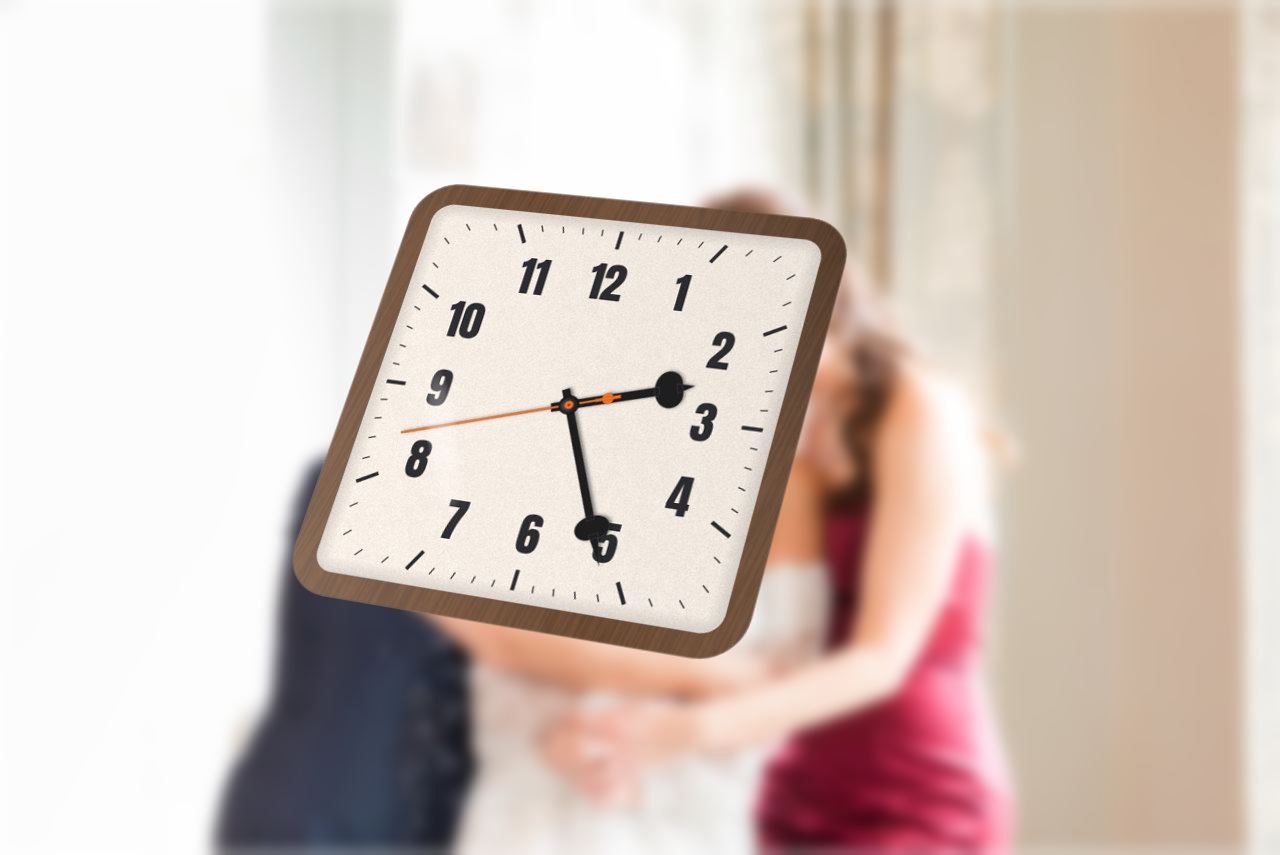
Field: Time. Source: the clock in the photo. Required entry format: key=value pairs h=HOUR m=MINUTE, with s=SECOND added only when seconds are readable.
h=2 m=25 s=42
